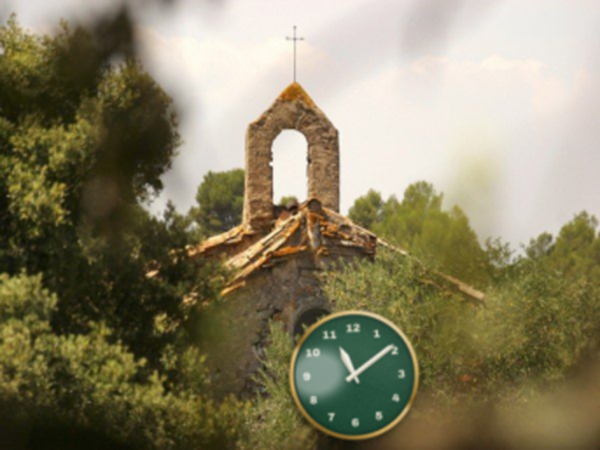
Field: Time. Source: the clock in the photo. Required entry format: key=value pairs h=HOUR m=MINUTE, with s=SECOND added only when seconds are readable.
h=11 m=9
